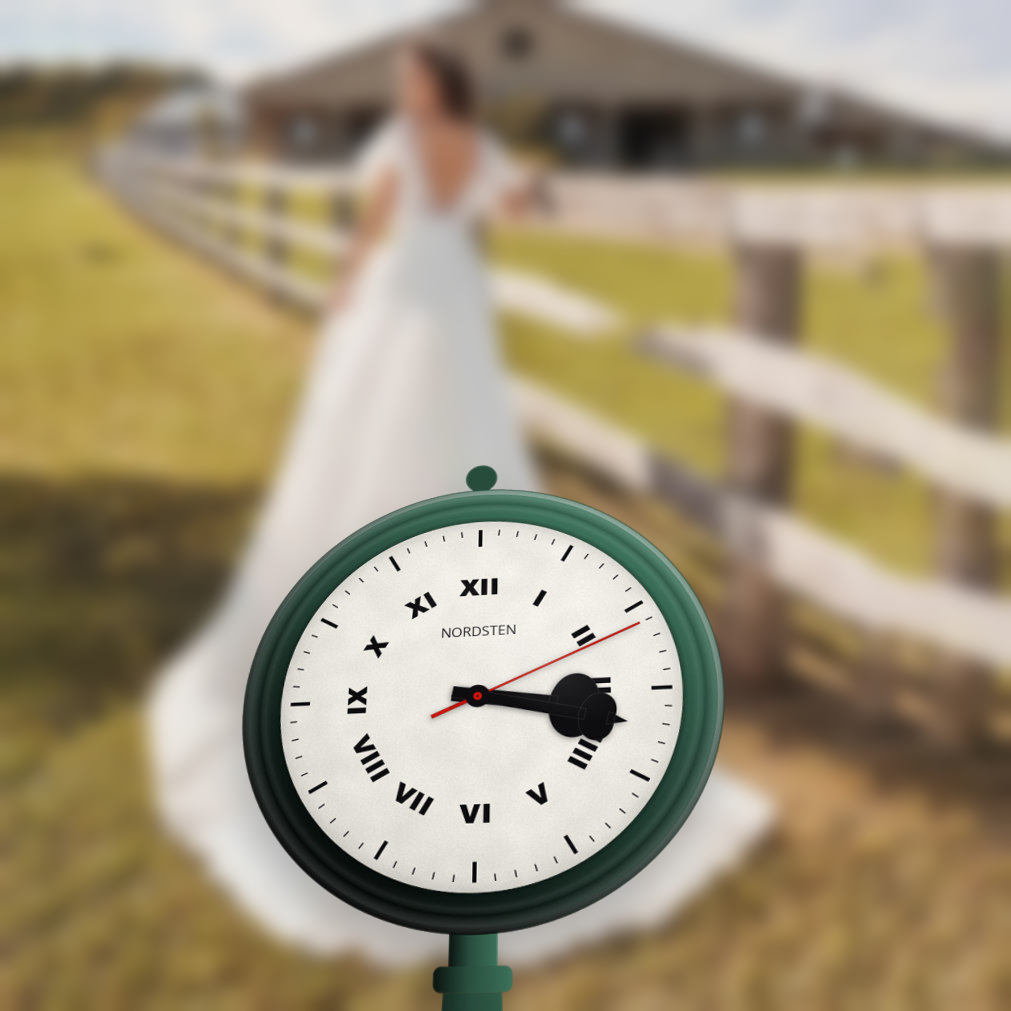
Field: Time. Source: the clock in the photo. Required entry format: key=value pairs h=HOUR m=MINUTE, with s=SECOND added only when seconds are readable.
h=3 m=17 s=11
